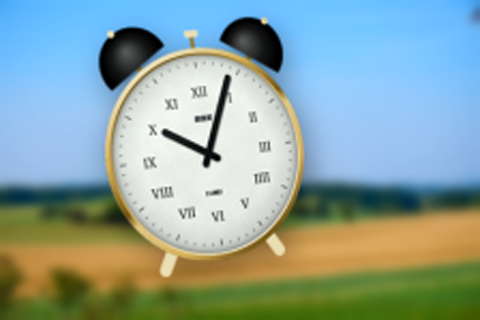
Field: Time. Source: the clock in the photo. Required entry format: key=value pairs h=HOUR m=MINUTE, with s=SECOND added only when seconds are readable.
h=10 m=4
